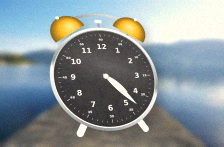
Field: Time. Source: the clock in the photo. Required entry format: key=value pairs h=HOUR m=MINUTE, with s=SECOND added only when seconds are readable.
h=4 m=23
